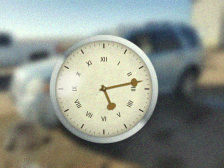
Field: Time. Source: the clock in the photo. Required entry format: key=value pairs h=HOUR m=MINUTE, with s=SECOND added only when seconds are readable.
h=5 m=13
